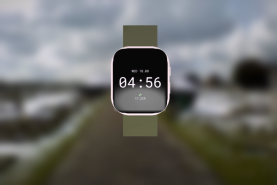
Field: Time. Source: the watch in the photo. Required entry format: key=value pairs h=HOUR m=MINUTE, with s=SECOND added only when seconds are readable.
h=4 m=56
